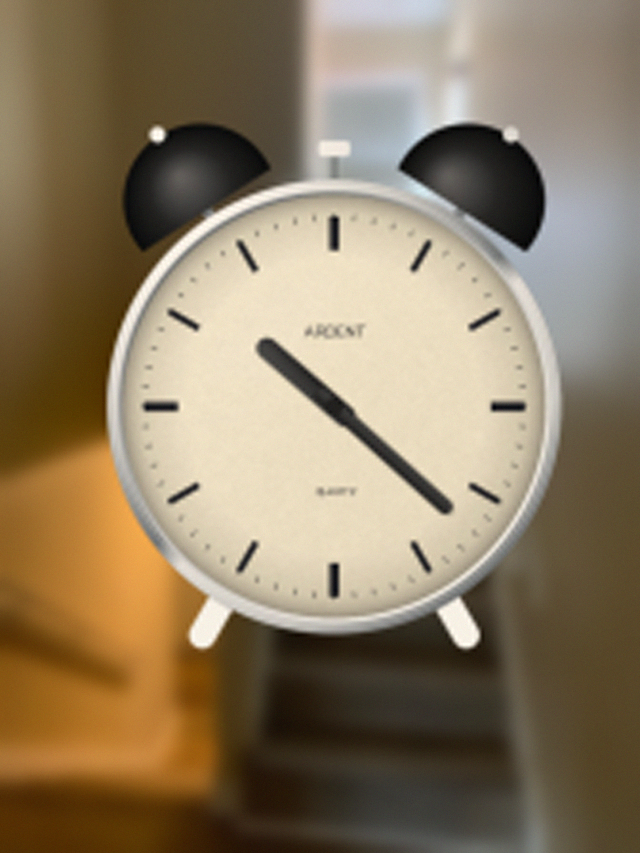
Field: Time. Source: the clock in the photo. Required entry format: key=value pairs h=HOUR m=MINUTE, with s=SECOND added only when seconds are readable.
h=10 m=22
